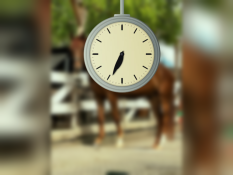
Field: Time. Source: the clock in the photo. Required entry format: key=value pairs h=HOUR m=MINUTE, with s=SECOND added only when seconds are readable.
h=6 m=34
